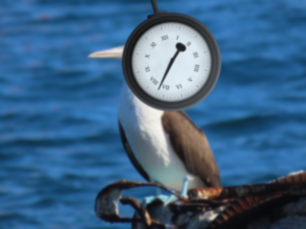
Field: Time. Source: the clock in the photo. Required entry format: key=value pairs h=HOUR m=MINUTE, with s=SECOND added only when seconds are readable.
h=1 m=37
